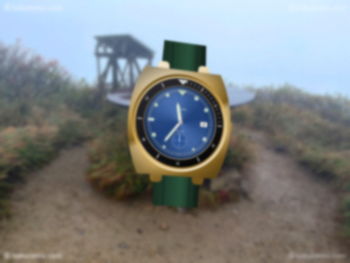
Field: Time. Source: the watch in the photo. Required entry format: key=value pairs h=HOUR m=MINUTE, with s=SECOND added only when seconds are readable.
h=11 m=36
